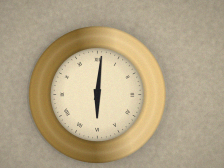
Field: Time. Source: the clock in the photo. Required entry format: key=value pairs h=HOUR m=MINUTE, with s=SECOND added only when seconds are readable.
h=6 m=1
